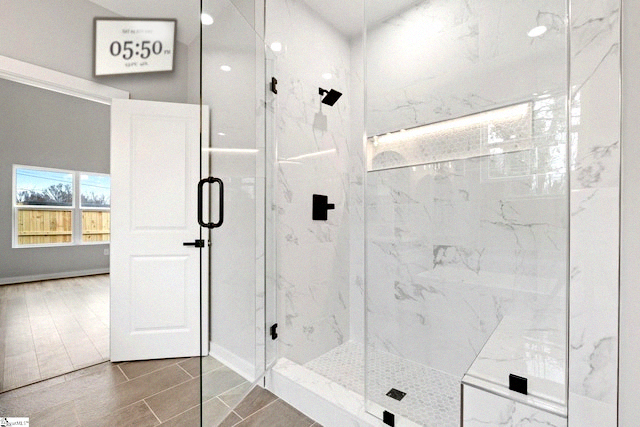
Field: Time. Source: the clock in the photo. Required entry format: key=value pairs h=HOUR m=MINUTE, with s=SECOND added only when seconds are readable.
h=5 m=50
